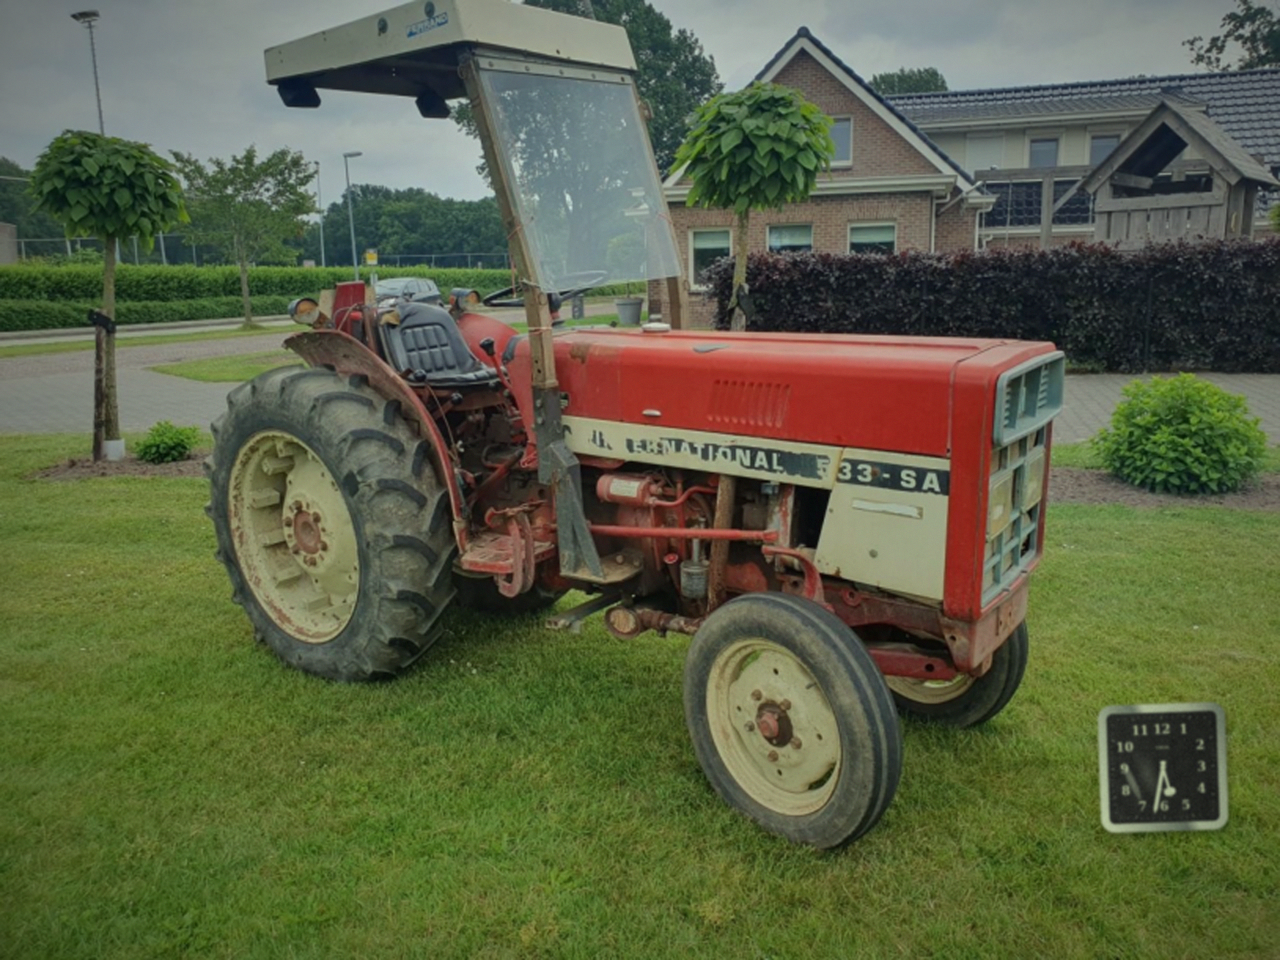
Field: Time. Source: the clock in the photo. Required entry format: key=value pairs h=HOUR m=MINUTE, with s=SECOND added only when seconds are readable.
h=5 m=32
